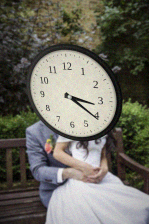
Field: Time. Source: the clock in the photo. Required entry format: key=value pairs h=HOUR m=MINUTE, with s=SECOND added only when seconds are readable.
h=3 m=21
